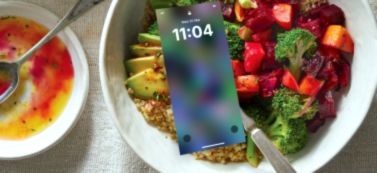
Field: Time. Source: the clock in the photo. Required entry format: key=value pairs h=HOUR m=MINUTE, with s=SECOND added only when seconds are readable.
h=11 m=4
